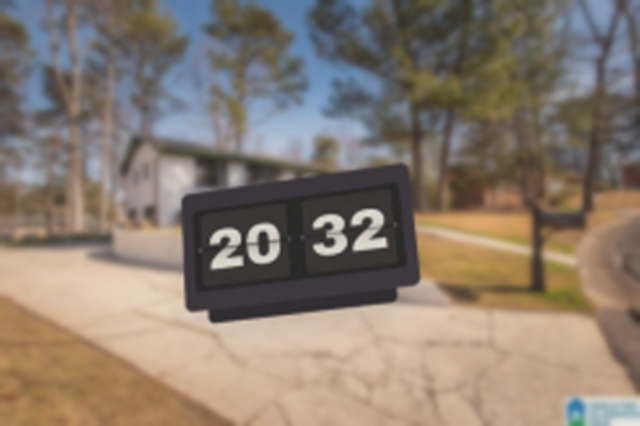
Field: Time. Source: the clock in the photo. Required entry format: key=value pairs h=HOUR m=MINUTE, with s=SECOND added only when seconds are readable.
h=20 m=32
